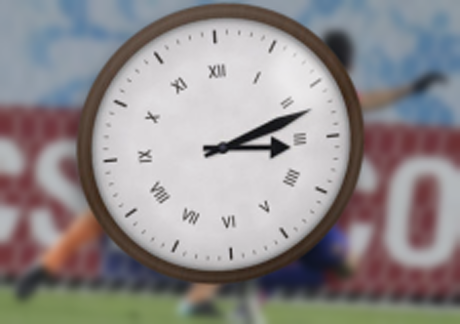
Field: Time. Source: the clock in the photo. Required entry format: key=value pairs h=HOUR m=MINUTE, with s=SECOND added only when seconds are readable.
h=3 m=12
